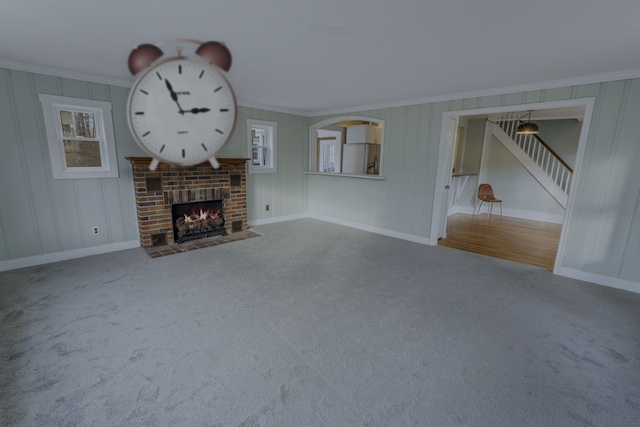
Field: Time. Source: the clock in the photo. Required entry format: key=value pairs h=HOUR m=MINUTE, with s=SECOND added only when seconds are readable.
h=2 m=56
